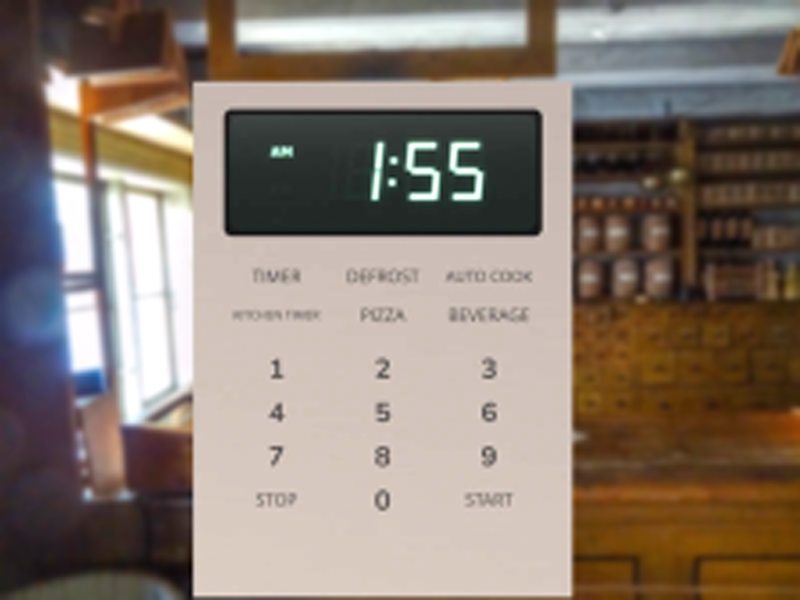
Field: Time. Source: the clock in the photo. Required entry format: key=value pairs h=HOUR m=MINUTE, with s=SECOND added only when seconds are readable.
h=1 m=55
